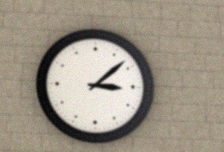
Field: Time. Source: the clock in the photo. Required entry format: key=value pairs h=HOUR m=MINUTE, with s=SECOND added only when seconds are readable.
h=3 m=8
